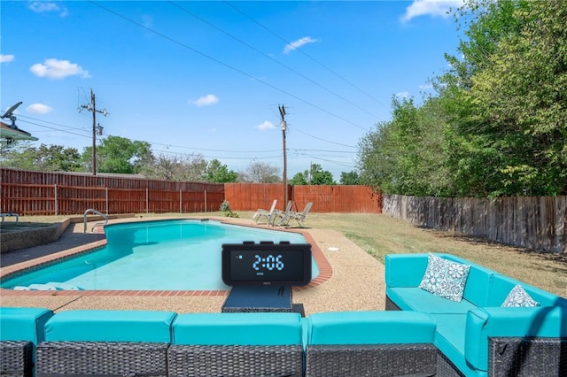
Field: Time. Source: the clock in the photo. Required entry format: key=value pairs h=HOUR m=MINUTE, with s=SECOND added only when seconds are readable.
h=2 m=6
